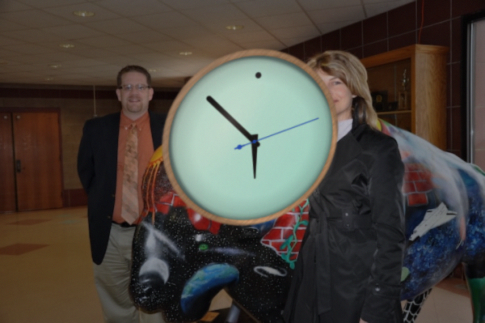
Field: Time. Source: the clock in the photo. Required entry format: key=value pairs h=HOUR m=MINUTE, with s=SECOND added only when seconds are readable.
h=5 m=52 s=12
